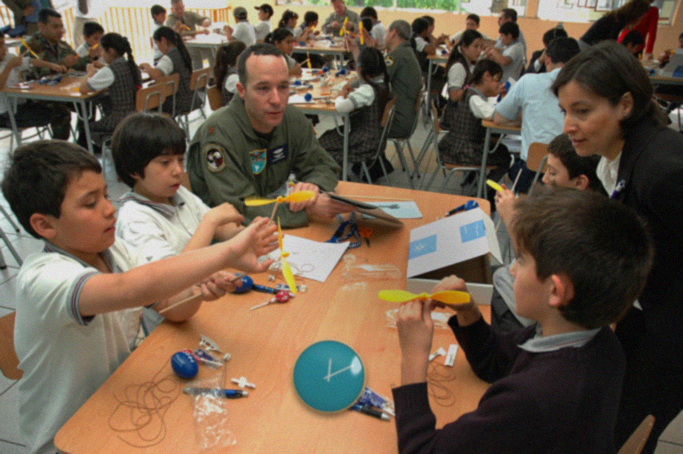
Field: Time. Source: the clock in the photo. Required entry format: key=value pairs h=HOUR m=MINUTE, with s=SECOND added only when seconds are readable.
h=12 m=11
